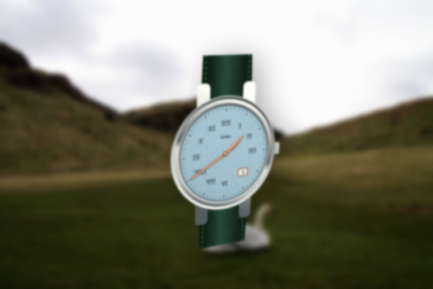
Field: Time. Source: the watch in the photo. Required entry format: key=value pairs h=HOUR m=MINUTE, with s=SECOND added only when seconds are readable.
h=1 m=40
